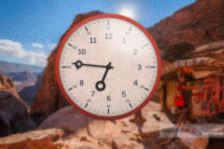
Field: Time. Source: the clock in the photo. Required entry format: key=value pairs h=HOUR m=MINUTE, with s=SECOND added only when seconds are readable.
h=6 m=46
